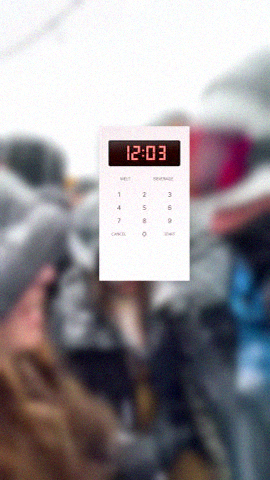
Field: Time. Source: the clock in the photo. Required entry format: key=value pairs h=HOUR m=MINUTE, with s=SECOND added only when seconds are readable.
h=12 m=3
